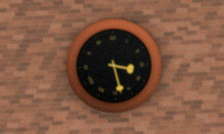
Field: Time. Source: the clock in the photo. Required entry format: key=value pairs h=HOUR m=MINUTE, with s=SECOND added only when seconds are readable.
h=3 m=28
